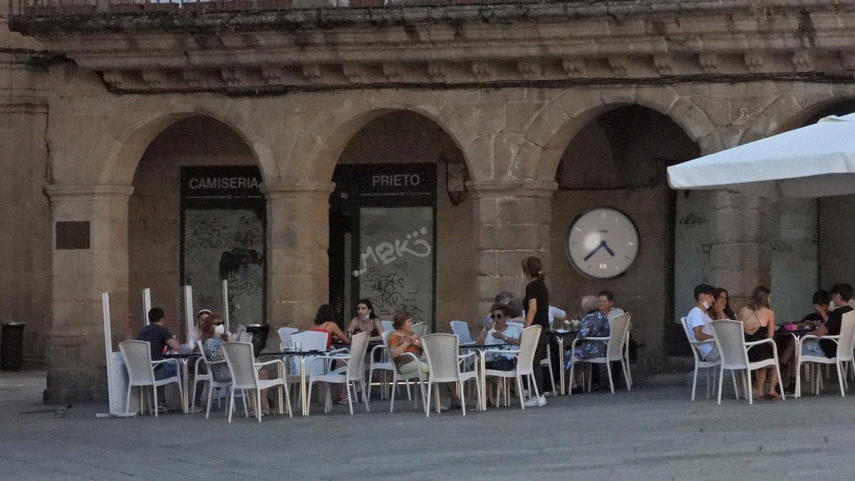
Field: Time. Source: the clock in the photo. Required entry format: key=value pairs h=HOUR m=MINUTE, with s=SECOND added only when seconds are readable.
h=4 m=38
